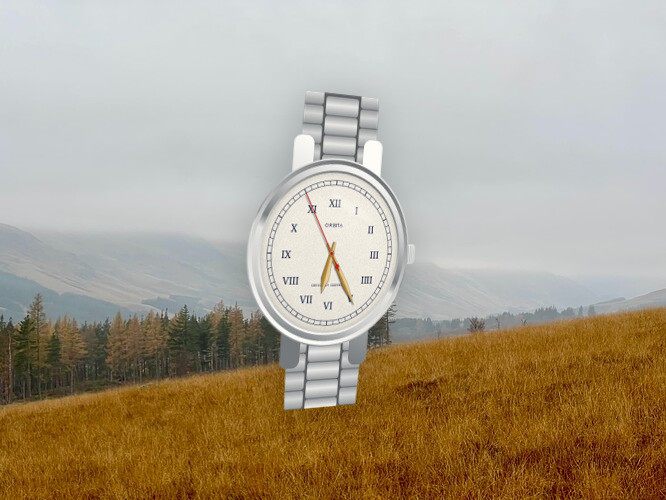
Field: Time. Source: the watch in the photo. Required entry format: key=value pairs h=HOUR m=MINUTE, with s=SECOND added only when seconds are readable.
h=6 m=24 s=55
